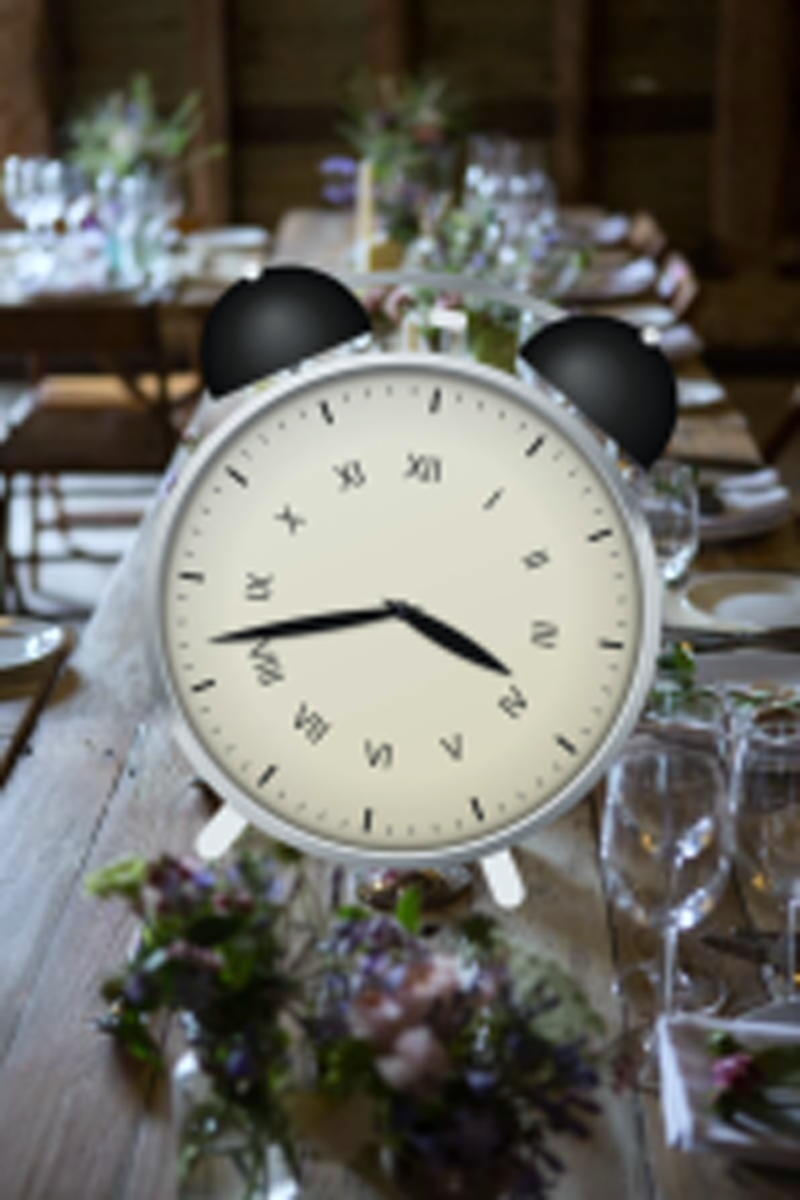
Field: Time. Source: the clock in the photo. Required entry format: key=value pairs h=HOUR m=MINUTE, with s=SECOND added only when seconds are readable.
h=3 m=42
